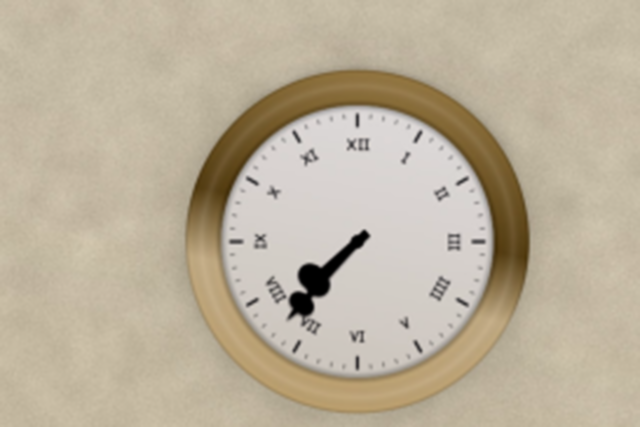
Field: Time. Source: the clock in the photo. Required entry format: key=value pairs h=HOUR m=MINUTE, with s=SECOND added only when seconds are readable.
h=7 m=37
